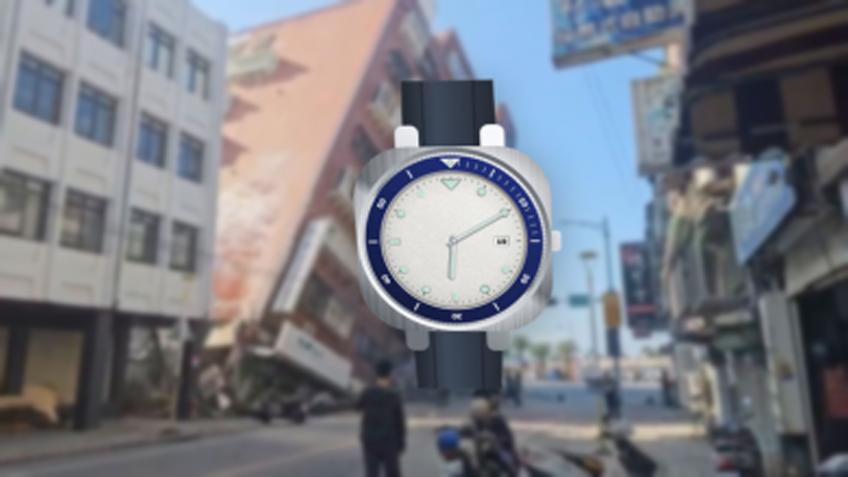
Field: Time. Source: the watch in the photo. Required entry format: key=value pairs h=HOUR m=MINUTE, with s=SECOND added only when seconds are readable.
h=6 m=10
